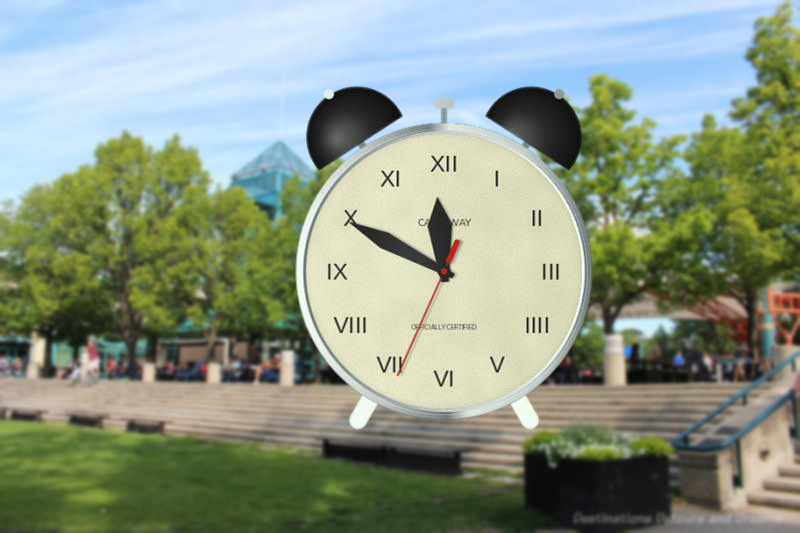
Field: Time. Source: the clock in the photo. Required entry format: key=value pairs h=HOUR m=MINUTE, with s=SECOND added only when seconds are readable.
h=11 m=49 s=34
